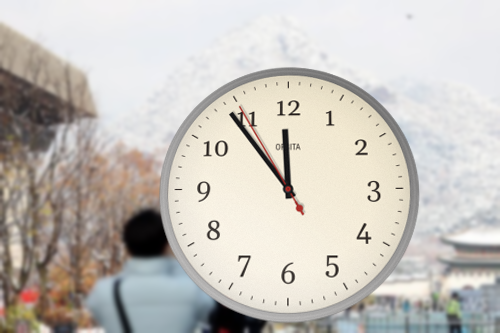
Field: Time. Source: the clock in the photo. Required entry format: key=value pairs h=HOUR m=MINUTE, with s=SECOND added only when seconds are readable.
h=11 m=53 s=55
